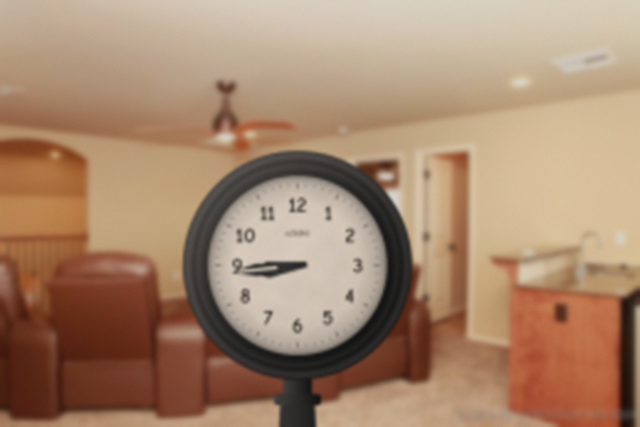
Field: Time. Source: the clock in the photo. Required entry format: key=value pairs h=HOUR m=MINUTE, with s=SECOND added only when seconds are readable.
h=8 m=44
